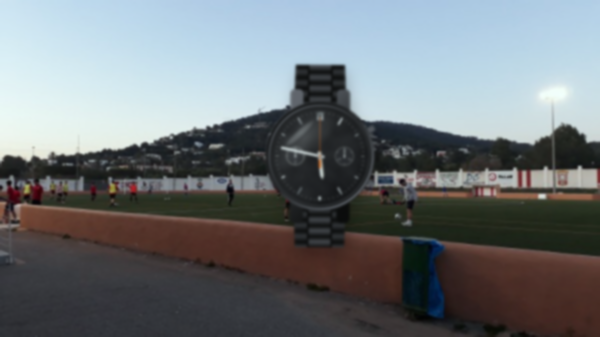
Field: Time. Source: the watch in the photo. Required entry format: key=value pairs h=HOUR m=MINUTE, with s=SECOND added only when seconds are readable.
h=5 m=47
